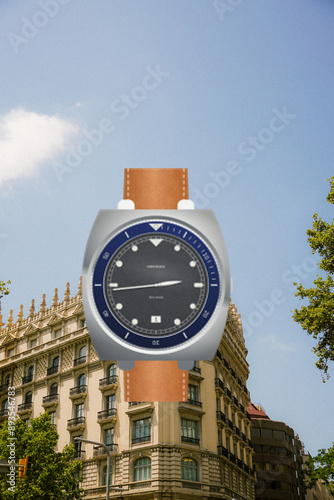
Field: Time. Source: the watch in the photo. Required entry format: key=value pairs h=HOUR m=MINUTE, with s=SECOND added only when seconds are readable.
h=2 m=44
